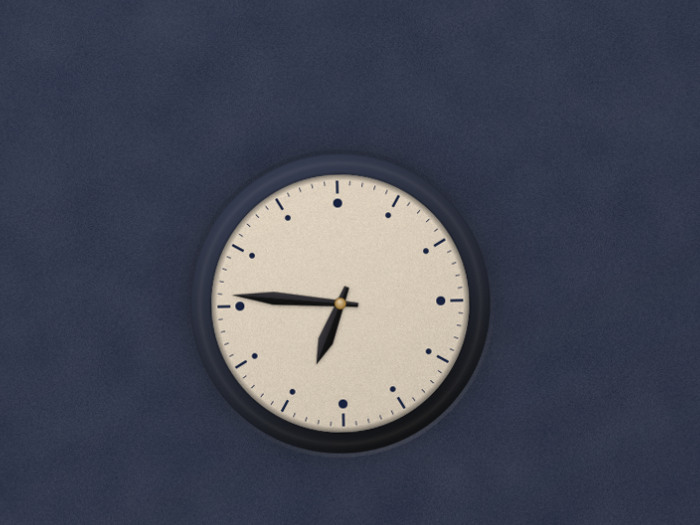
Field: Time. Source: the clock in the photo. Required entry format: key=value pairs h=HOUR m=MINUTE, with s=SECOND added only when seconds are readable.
h=6 m=46
